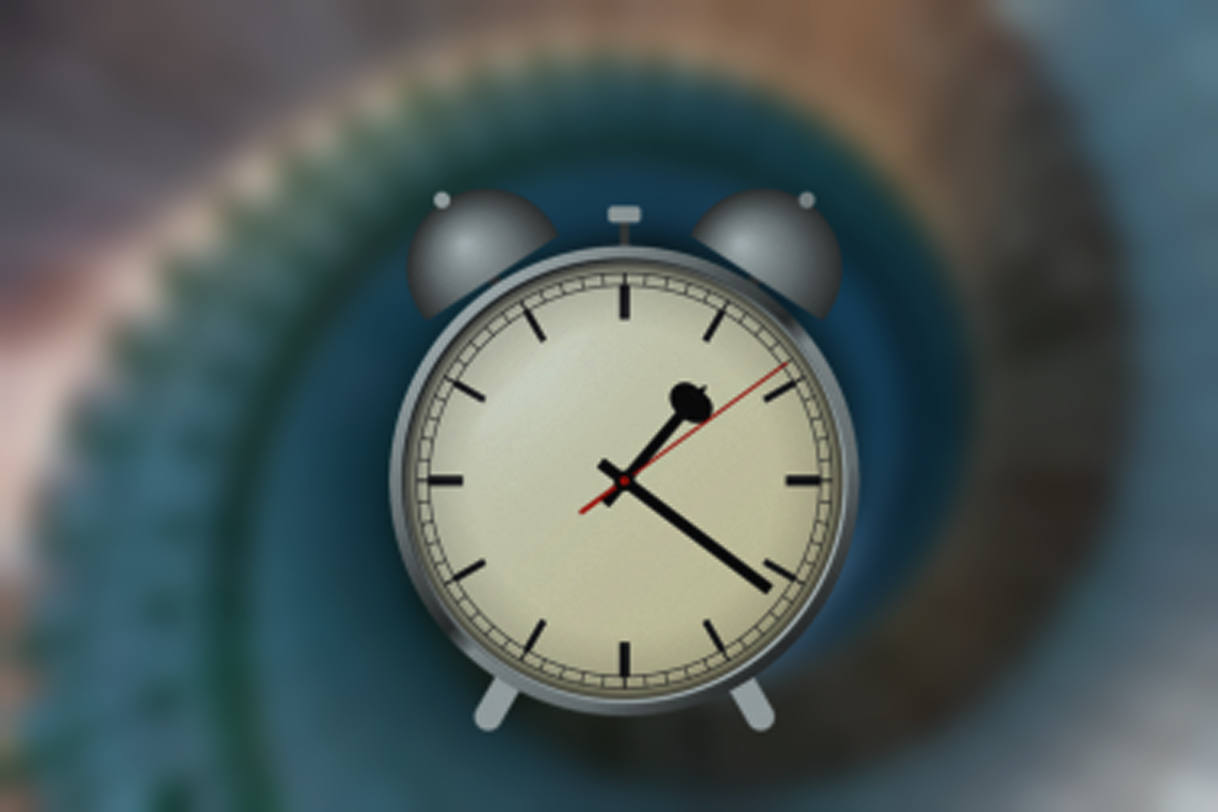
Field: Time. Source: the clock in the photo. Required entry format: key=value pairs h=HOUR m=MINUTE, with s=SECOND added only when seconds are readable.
h=1 m=21 s=9
